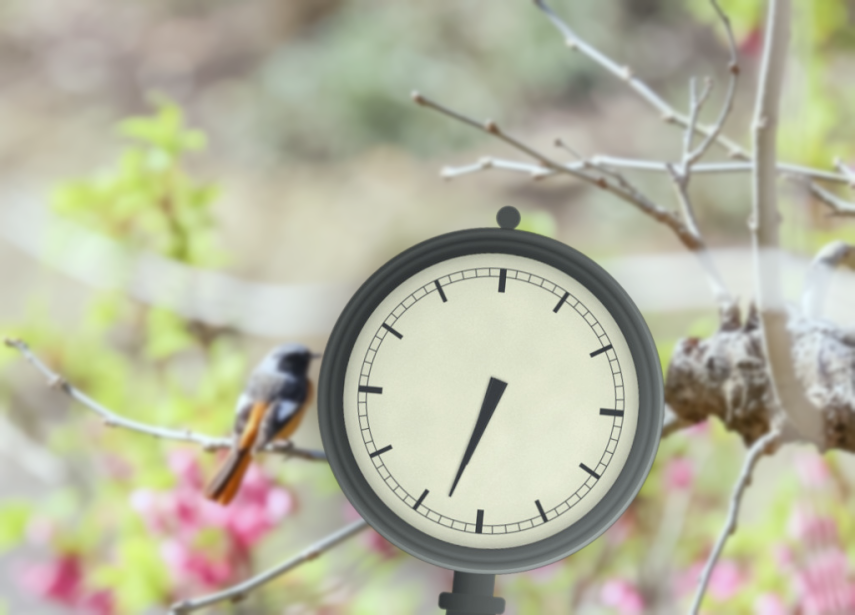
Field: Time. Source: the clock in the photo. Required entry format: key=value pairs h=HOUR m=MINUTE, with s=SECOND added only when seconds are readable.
h=6 m=33
